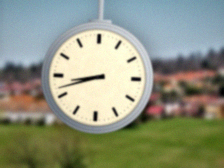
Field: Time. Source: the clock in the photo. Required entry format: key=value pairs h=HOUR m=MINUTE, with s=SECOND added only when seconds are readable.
h=8 m=42
